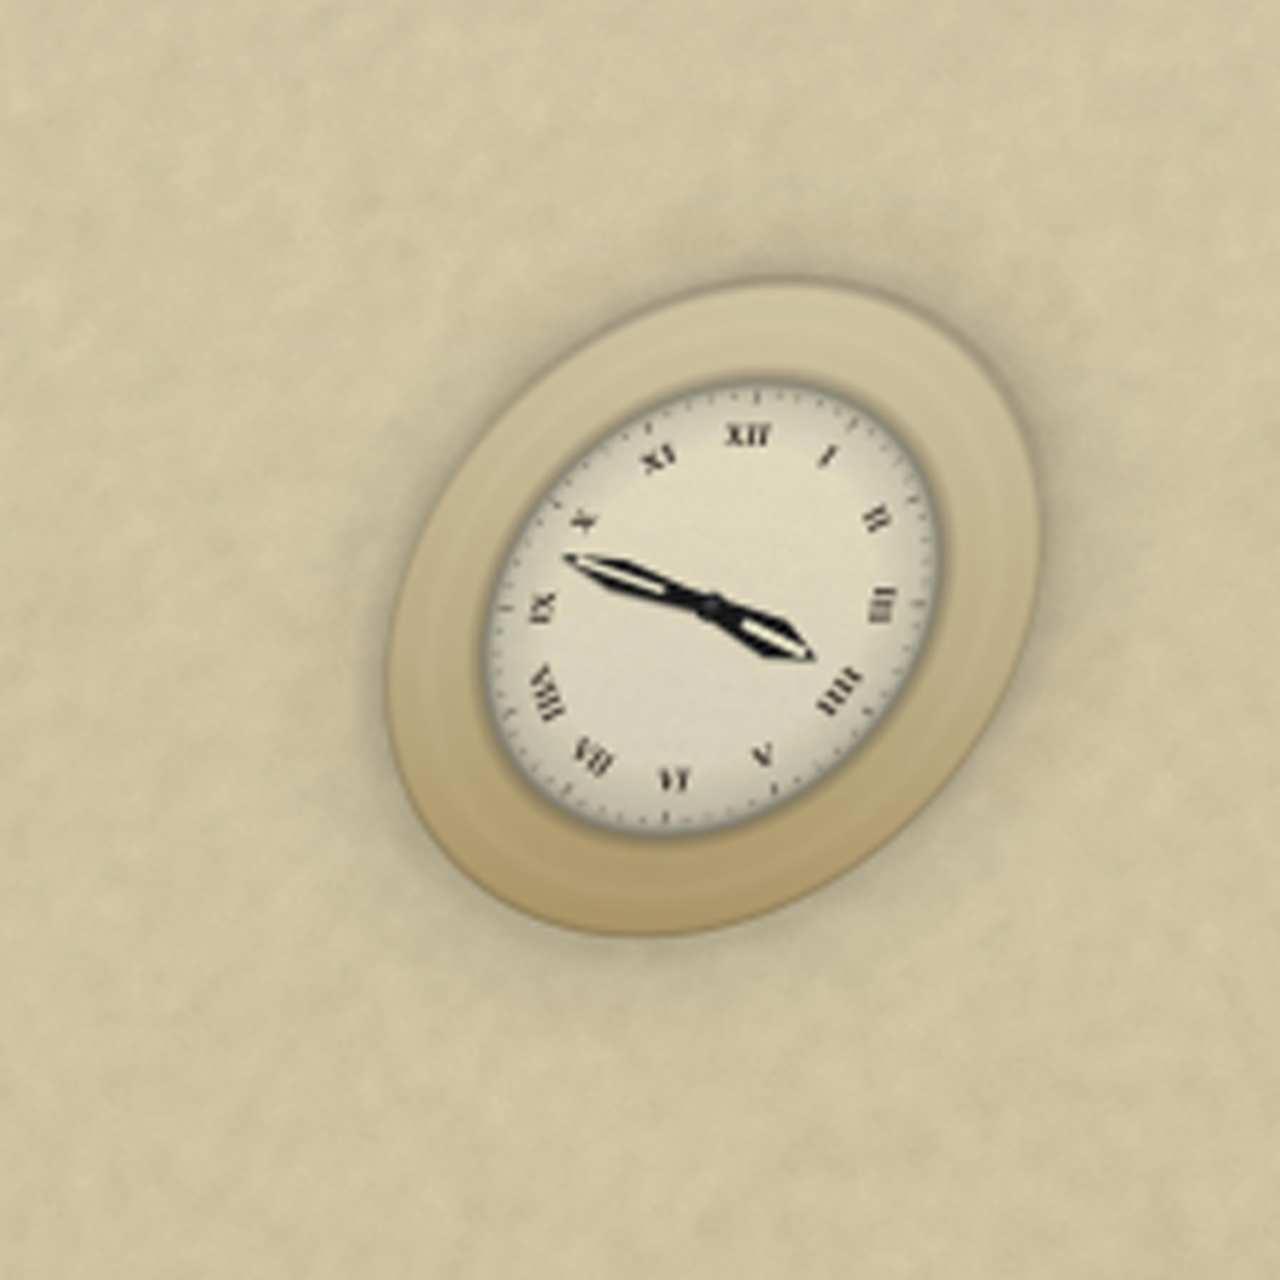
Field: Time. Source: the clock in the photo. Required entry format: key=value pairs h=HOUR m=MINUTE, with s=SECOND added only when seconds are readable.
h=3 m=48
